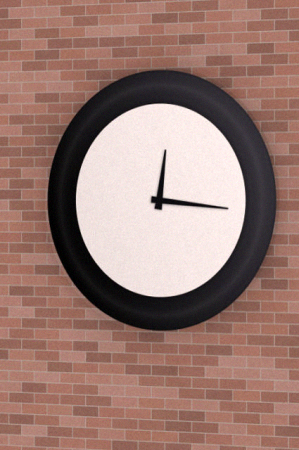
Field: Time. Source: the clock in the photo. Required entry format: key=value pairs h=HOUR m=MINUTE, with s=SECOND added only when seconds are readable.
h=12 m=16
